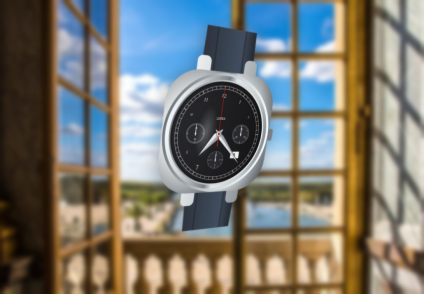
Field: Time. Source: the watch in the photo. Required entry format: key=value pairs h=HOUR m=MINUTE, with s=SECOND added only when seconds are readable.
h=7 m=23
